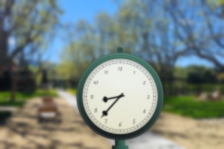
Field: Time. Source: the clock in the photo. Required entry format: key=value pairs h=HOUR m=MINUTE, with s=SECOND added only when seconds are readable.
h=8 m=37
